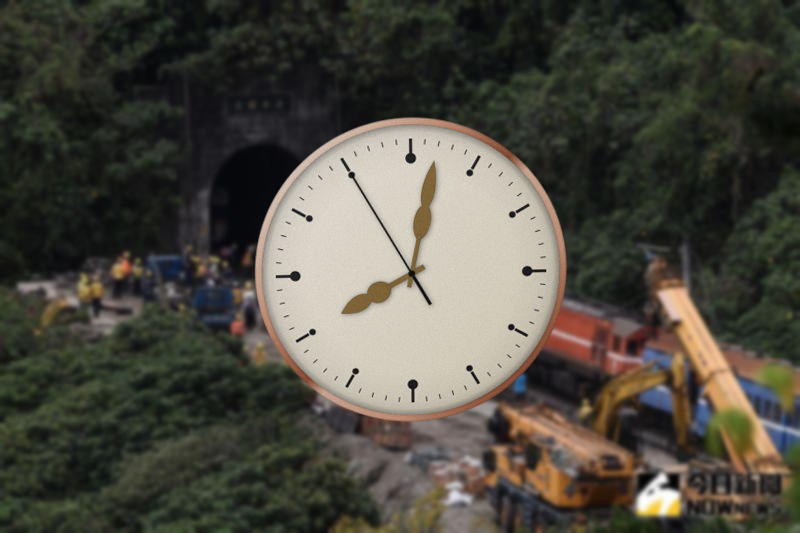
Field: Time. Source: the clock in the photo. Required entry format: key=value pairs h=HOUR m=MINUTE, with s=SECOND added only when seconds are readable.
h=8 m=1 s=55
